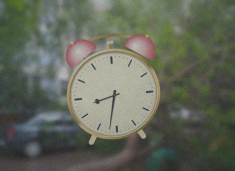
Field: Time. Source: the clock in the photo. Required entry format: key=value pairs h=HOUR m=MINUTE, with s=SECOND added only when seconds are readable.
h=8 m=32
